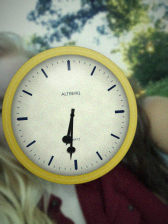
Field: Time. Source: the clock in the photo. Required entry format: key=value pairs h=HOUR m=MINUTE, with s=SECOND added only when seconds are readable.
h=6 m=31
